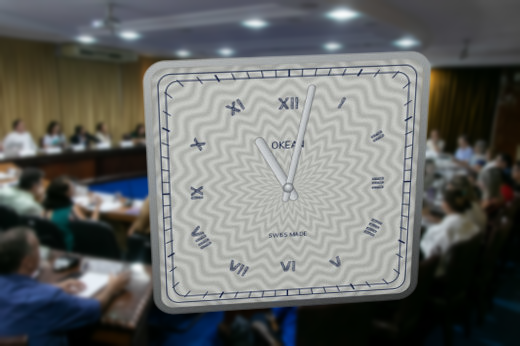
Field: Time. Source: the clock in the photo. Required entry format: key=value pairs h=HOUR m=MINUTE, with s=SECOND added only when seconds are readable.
h=11 m=2
